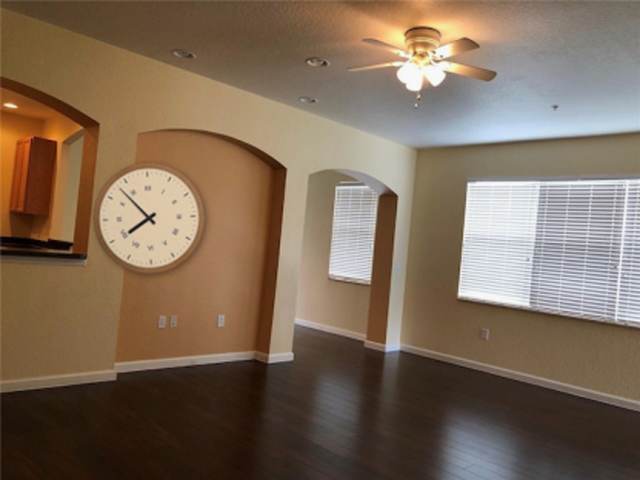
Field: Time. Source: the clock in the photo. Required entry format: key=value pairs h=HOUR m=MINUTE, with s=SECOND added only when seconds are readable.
h=7 m=53
